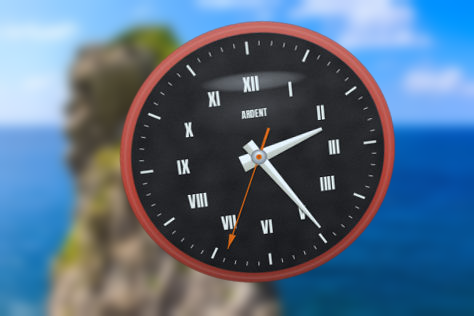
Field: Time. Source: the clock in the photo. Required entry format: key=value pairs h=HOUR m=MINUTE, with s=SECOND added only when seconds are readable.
h=2 m=24 s=34
